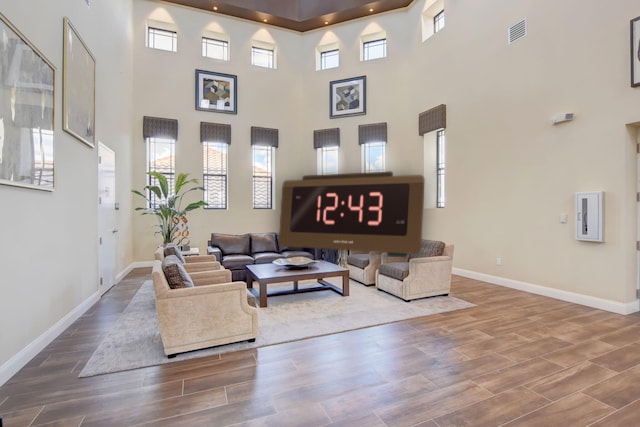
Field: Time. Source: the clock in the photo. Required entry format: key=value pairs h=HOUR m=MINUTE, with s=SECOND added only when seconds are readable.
h=12 m=43
